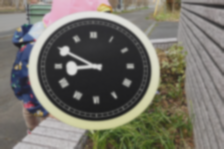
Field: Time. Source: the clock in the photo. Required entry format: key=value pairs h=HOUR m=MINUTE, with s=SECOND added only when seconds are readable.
h=8 m=50
